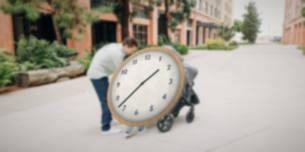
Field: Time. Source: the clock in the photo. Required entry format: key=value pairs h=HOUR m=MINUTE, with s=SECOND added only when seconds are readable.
h=1 m=37
